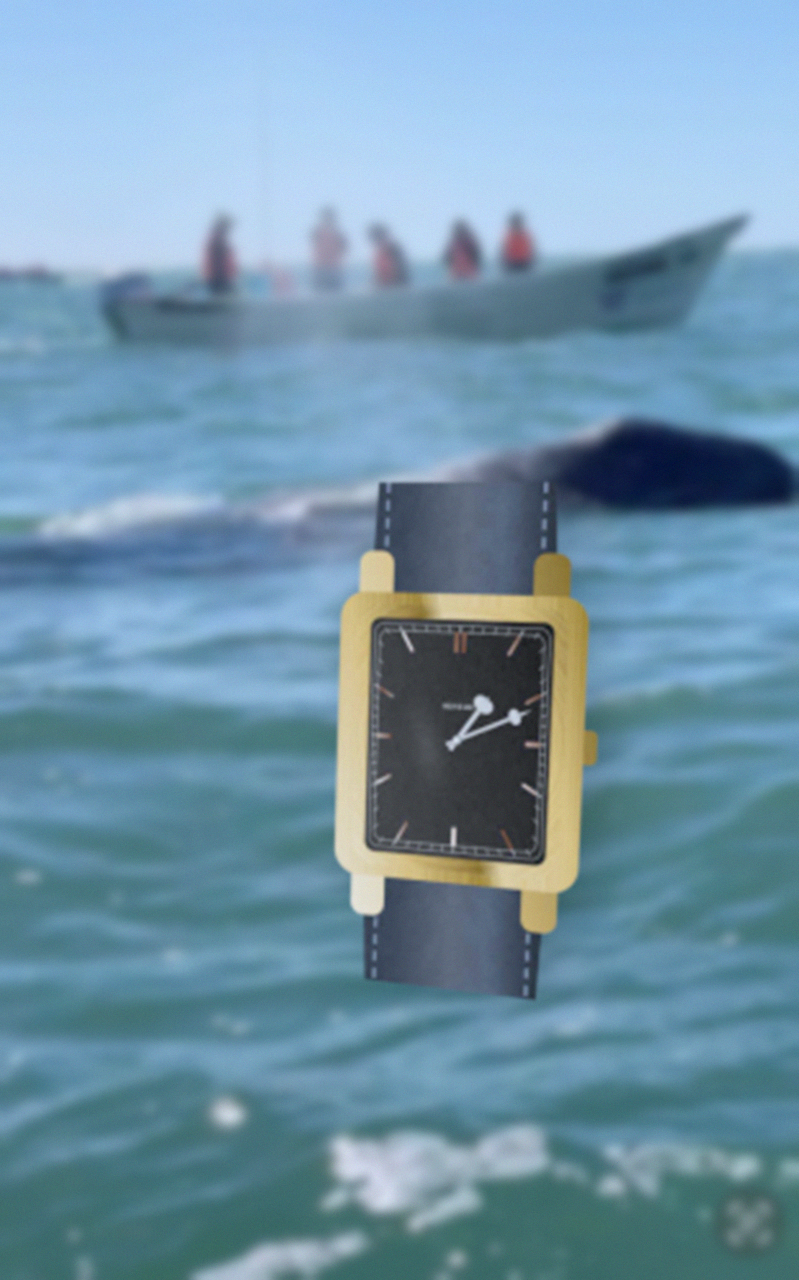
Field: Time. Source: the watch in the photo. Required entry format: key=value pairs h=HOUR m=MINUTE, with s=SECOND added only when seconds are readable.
h=1 m=11
